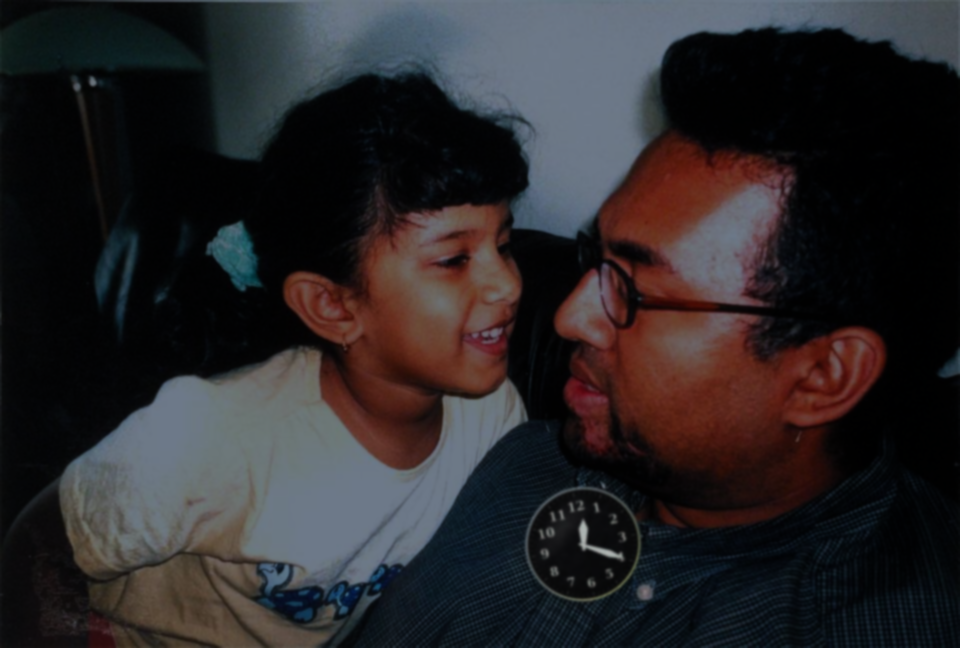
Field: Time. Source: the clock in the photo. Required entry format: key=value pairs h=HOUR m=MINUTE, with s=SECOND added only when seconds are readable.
h=12 m=20
